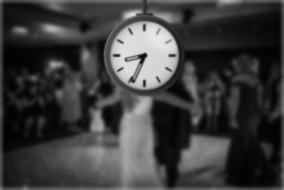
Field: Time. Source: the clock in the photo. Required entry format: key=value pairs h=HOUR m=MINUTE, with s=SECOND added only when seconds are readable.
h=8 m=34
